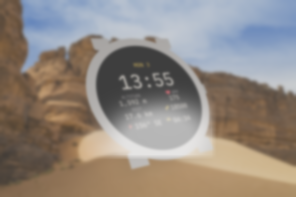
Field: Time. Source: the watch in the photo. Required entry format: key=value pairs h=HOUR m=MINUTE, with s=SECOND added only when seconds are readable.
h=13 m=55
